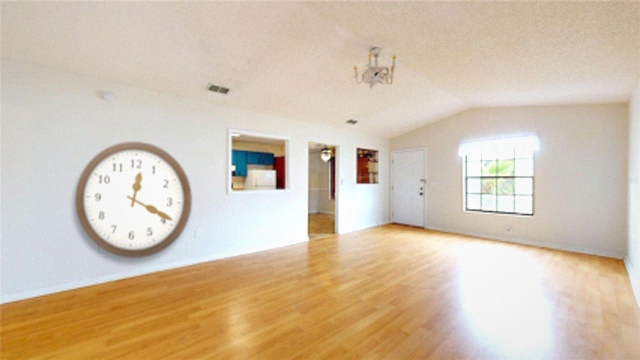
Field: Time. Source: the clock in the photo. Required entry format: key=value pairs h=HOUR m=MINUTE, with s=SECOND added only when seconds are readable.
h=12 m=19
